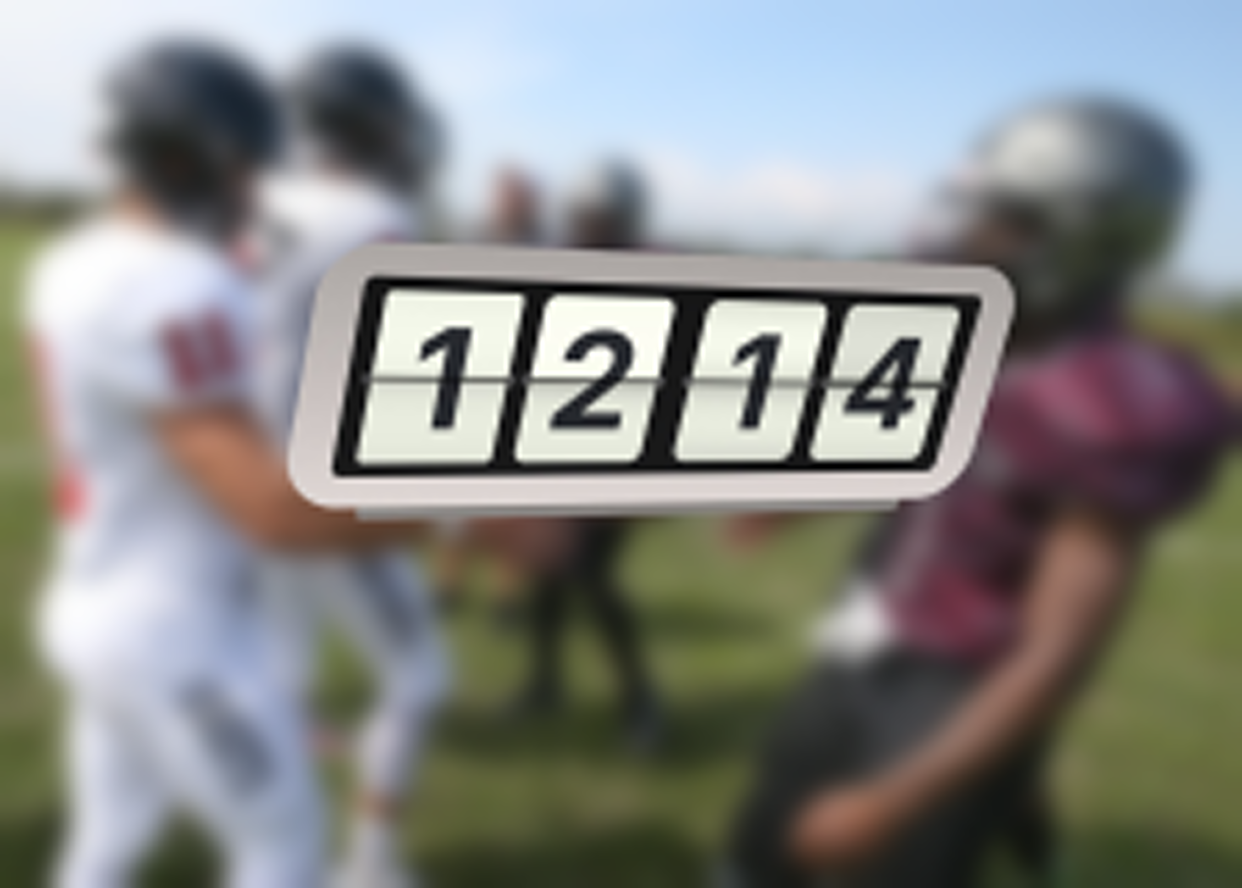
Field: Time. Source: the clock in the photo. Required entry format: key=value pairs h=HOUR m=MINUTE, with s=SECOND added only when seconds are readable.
h=12 m=14
